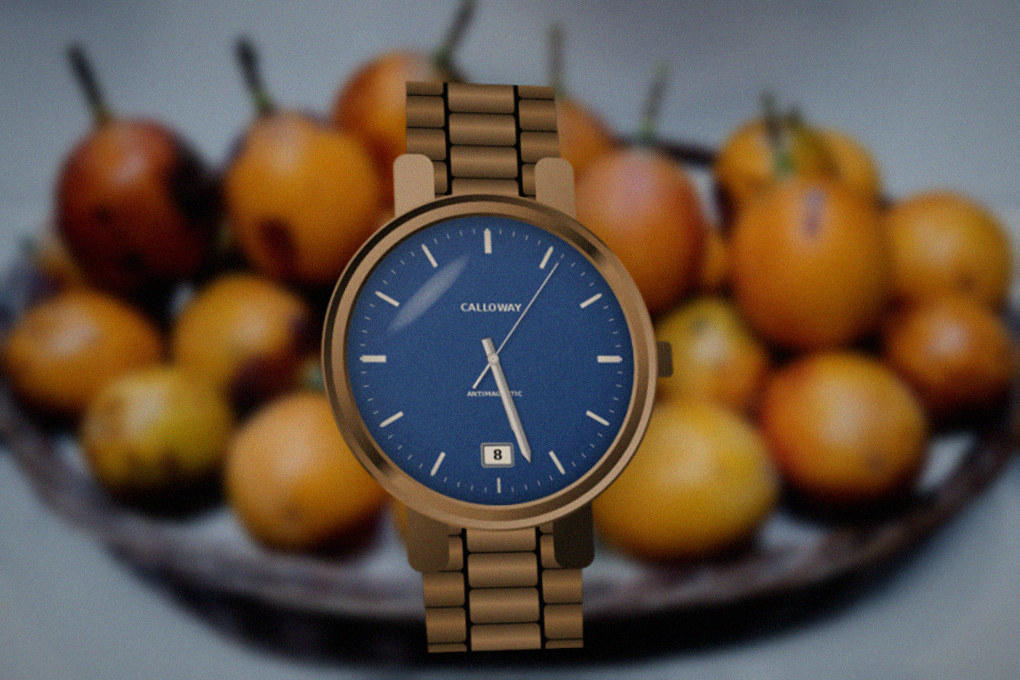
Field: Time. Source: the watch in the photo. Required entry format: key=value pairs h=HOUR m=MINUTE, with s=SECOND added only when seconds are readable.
h=5 m=27 s=6
